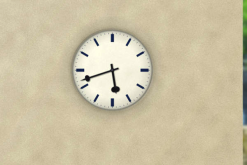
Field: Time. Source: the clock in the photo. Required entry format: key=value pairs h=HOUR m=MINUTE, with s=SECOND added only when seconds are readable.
h=5 m=42
